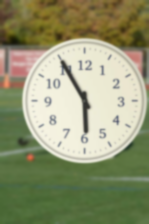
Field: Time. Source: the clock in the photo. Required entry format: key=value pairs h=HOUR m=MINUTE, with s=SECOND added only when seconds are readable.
h=5 m=55
